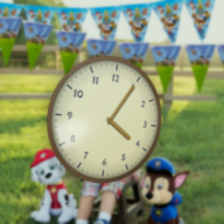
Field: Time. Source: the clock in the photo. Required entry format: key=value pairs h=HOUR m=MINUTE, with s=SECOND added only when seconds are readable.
h=4 m=5
